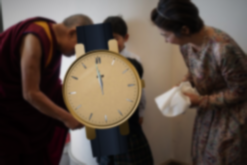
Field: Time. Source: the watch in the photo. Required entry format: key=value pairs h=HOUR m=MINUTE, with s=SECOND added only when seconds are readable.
h=11 m=59
